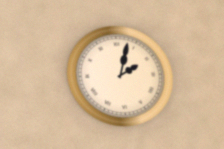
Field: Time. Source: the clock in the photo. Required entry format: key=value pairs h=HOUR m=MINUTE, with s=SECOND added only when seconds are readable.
h=2 m=3
